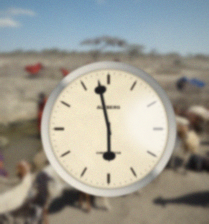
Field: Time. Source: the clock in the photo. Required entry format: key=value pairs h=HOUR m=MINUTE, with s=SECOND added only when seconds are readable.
h=5 m=58
